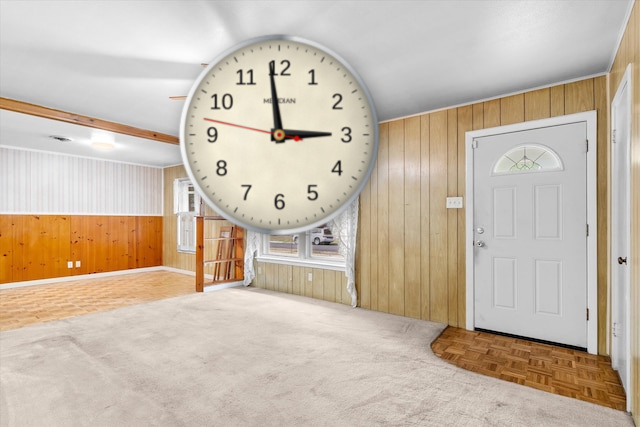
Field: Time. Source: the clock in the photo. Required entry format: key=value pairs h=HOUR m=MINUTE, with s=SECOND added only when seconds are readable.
h=2 m=58 s=47
